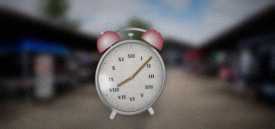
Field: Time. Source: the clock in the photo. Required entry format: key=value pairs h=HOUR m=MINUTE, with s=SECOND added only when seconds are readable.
h=8 m=8
